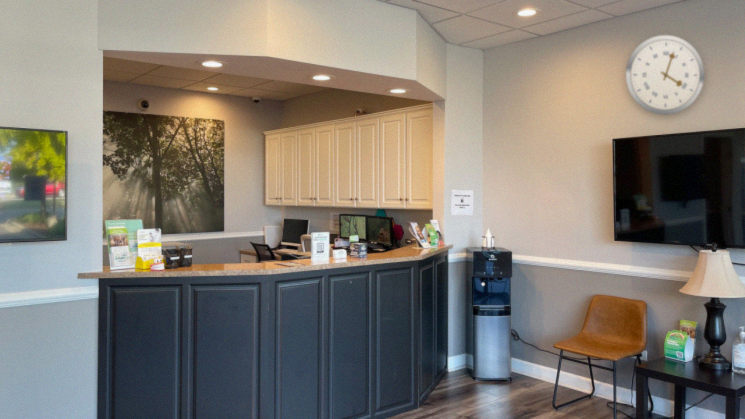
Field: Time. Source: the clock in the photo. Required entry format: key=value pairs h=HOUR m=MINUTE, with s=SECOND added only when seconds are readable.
h=4 m=3
